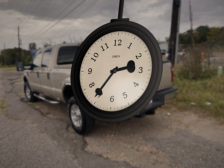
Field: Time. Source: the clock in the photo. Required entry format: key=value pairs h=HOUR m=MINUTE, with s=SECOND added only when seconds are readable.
h=2 m=36
